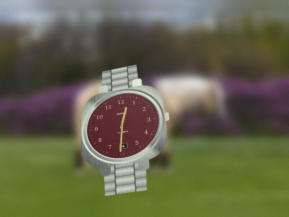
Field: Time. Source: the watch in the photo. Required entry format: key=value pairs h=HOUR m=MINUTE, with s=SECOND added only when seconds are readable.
h=12 m=31
